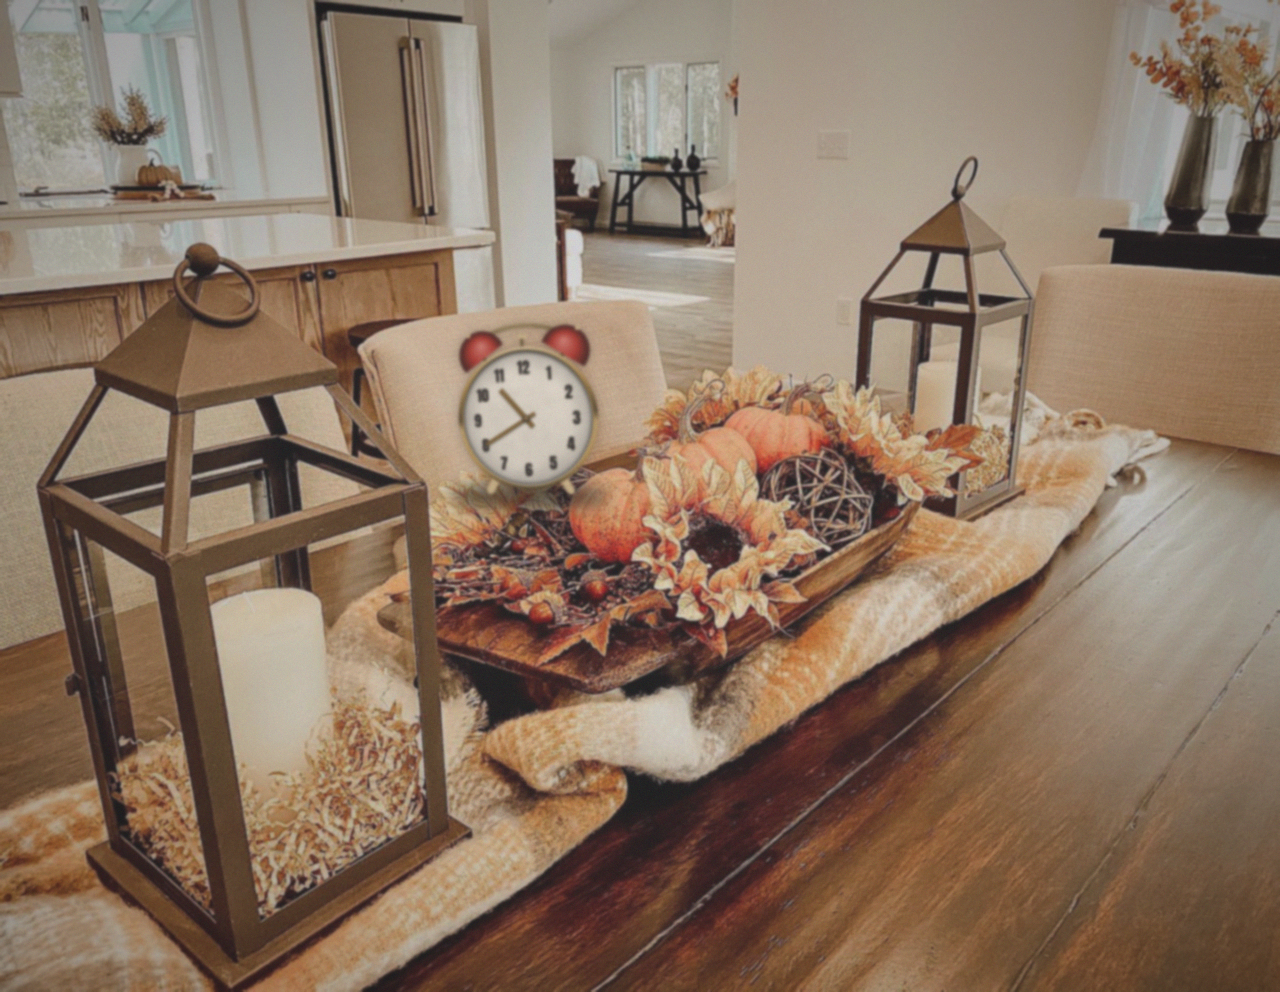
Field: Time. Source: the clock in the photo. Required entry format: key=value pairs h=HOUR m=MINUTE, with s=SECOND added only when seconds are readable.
h=10 m=40
